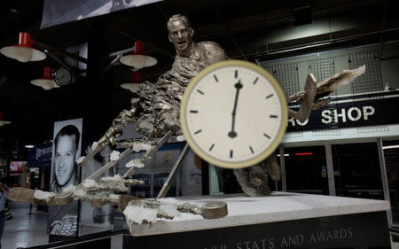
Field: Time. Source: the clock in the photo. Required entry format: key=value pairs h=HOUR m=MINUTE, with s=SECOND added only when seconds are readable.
h=6 m=1
